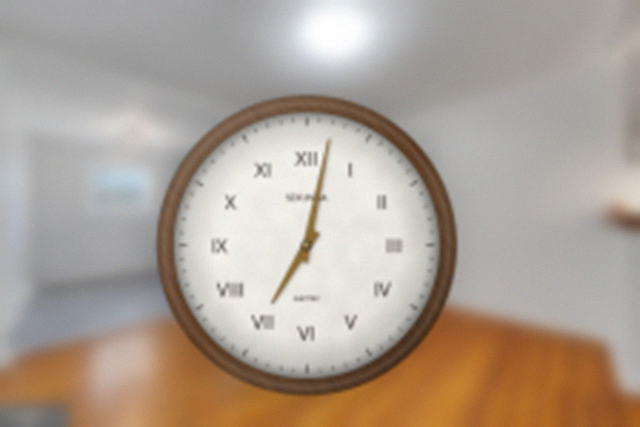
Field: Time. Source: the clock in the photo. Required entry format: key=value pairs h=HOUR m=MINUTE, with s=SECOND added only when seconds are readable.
h=7 m=2
